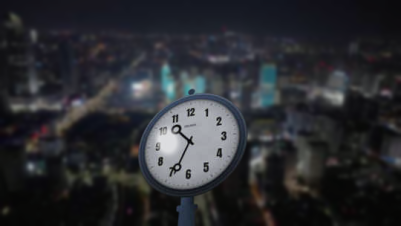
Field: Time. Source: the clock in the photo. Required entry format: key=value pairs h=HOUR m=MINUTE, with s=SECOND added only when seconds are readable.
h=10 m=34
